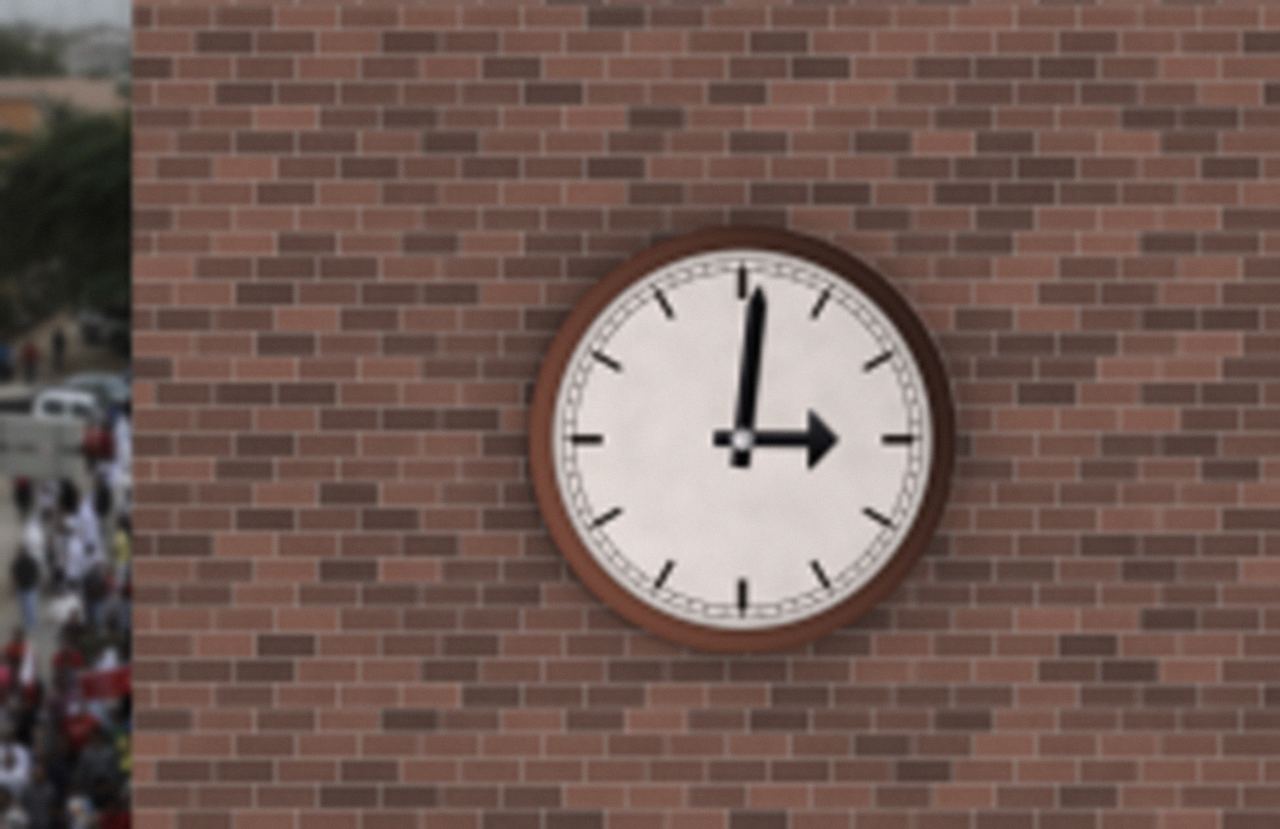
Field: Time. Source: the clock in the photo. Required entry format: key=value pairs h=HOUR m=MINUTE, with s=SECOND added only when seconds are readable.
h=3 m=1
